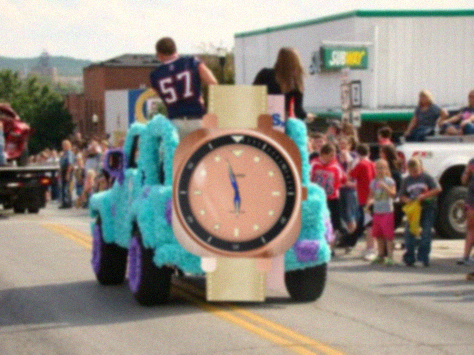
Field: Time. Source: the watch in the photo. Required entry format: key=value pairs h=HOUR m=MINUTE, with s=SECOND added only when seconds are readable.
h=5 m=57
